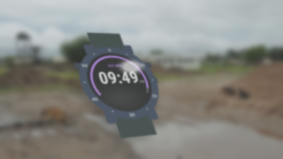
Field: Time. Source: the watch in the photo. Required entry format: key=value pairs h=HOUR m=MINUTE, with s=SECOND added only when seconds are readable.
h=9 m=49
